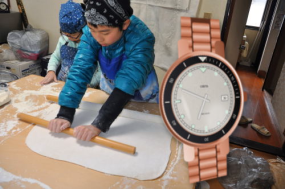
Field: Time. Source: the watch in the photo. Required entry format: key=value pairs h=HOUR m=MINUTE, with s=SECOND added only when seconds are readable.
h=6 m=49
